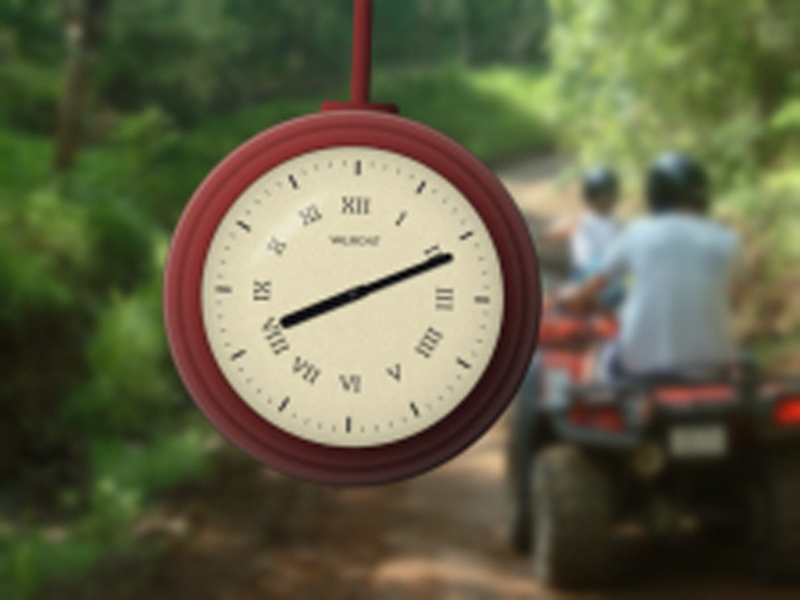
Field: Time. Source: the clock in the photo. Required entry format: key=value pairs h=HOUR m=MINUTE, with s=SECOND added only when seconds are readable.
h=8 m=11
